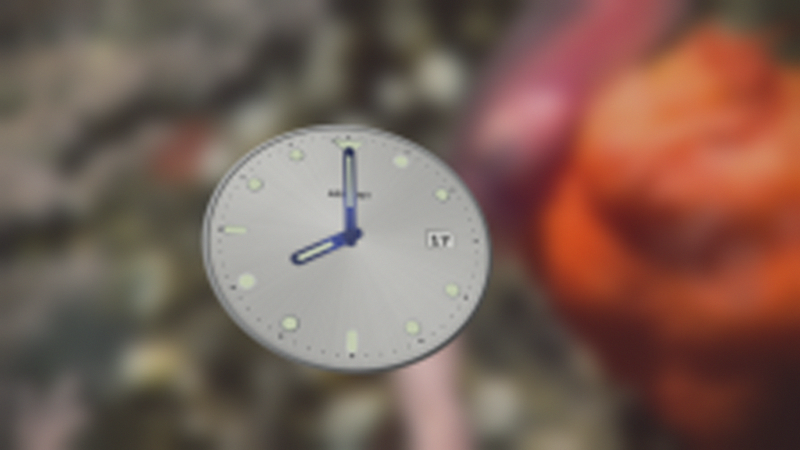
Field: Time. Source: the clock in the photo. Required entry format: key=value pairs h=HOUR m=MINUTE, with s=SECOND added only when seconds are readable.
h=8 m=0
